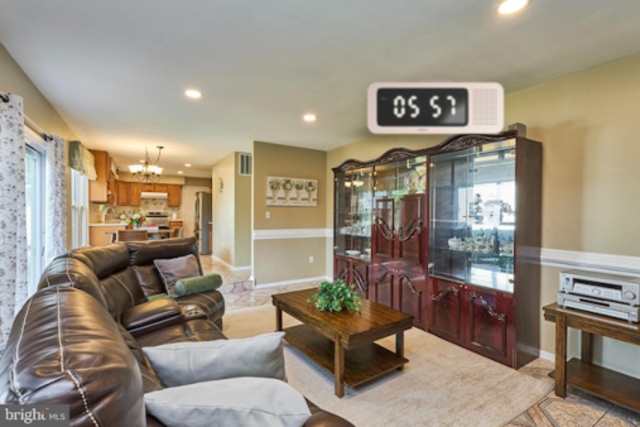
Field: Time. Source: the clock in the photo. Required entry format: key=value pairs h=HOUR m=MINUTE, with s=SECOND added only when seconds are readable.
h=5 m=57
